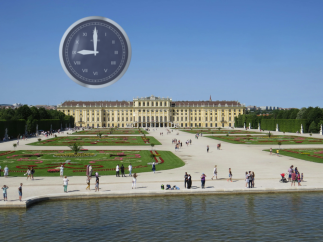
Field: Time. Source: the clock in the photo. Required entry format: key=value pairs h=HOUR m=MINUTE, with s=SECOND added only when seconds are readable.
h=9 m=0
